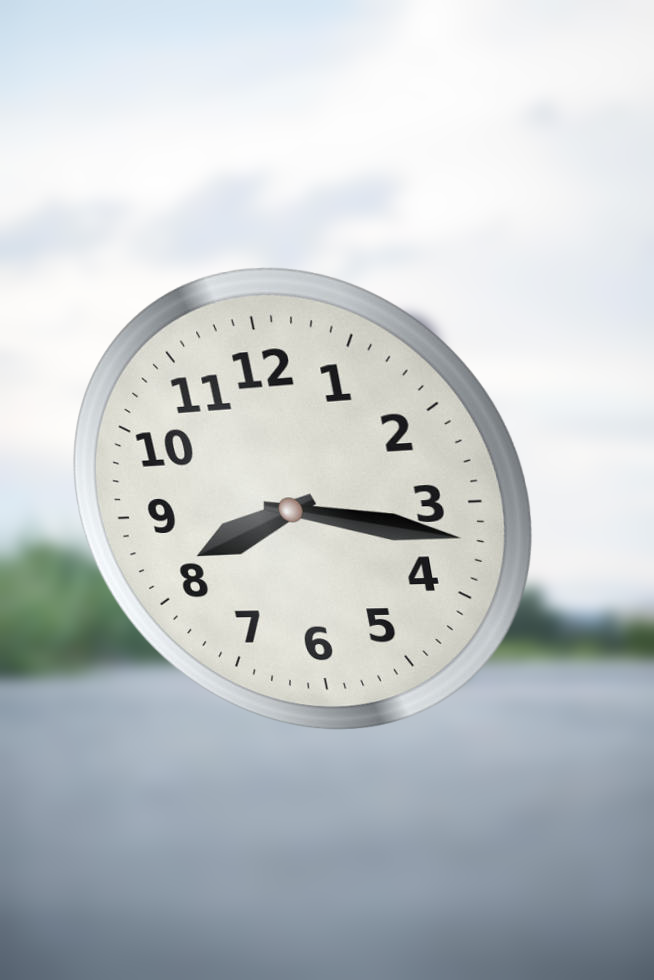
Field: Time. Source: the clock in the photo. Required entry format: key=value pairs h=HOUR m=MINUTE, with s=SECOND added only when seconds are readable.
h=8 m=17
